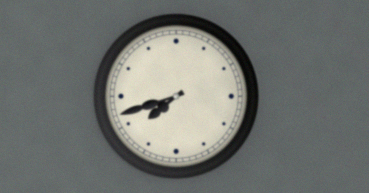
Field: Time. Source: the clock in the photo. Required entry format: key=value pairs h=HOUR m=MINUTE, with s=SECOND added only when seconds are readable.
h=7 m=42
